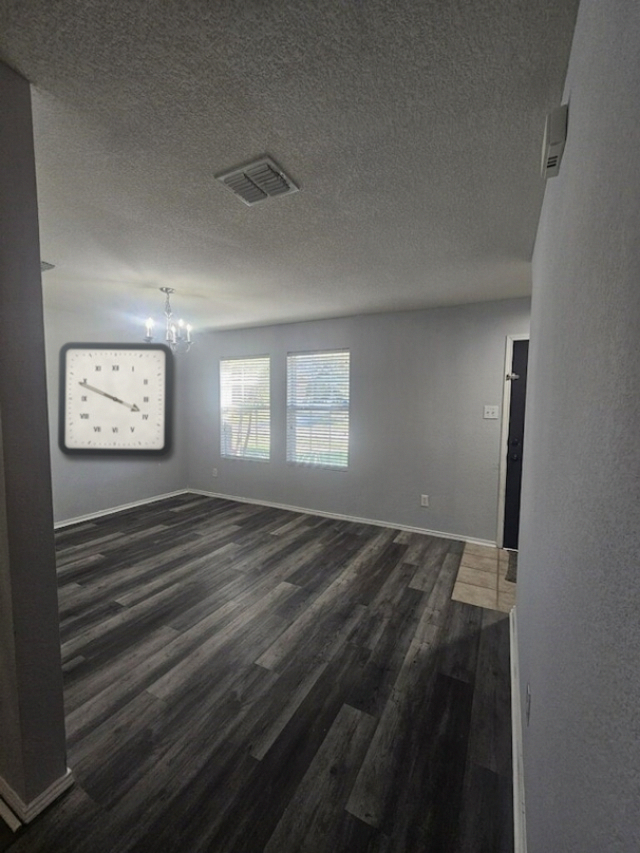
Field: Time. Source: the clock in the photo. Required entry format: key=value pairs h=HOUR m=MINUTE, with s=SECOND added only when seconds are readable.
h=3 m=49
